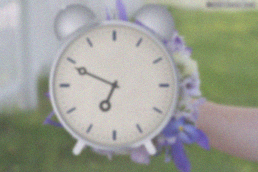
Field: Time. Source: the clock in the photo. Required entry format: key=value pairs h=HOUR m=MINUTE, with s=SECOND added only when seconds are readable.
h=6 m=49
